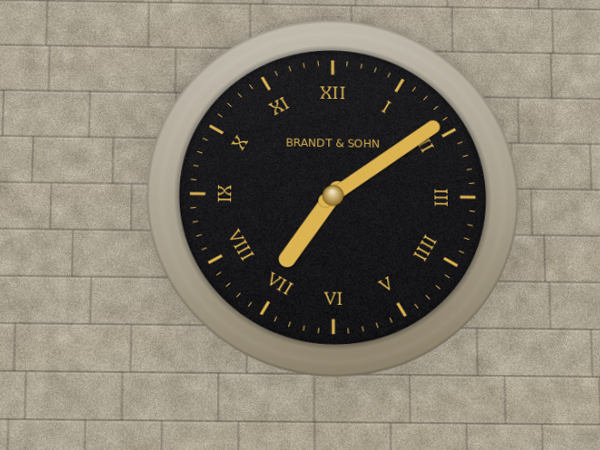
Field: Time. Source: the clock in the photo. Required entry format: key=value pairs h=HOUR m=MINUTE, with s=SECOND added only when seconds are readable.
h=7 m=9
